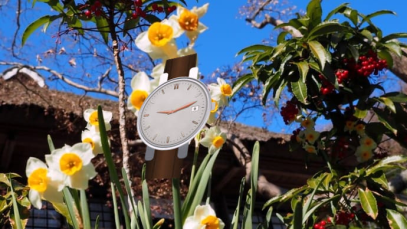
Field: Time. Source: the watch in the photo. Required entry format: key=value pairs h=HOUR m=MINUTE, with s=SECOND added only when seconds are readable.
h=9 m=12
